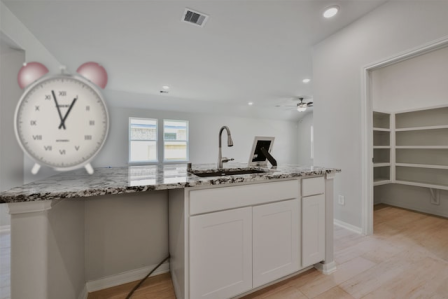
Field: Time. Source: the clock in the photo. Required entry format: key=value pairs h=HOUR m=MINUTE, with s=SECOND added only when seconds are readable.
h=12 m=57
